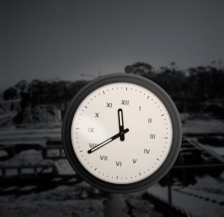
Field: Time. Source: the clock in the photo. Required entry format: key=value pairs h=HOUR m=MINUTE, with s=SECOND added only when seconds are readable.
h=11 m=39
